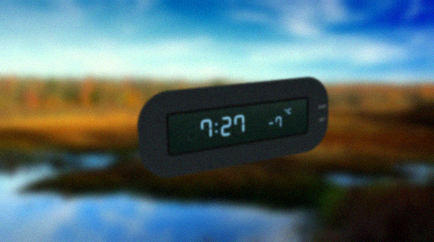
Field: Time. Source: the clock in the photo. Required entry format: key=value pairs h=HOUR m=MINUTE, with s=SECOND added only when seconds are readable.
h=7 m=27
